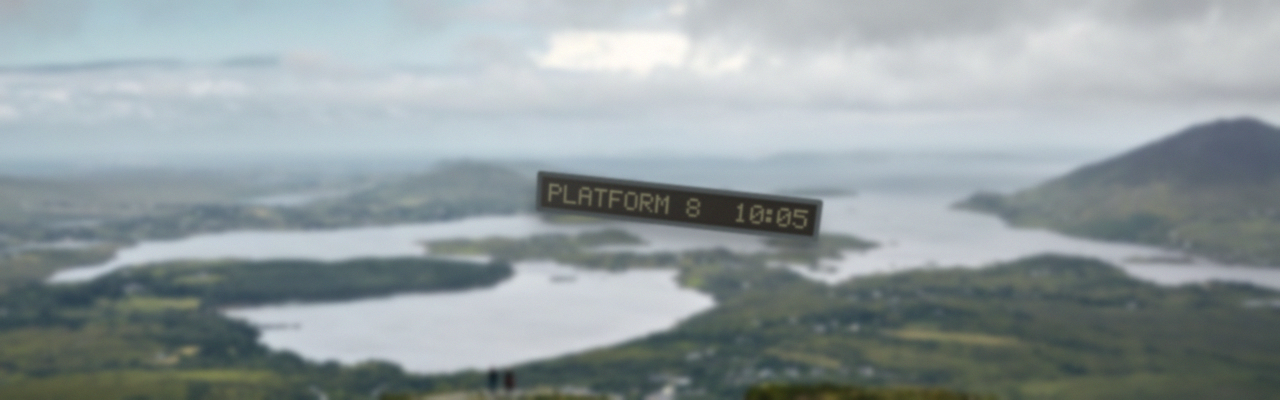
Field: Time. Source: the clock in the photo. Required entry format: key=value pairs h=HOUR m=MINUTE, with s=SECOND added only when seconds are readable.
h=10 m=5
